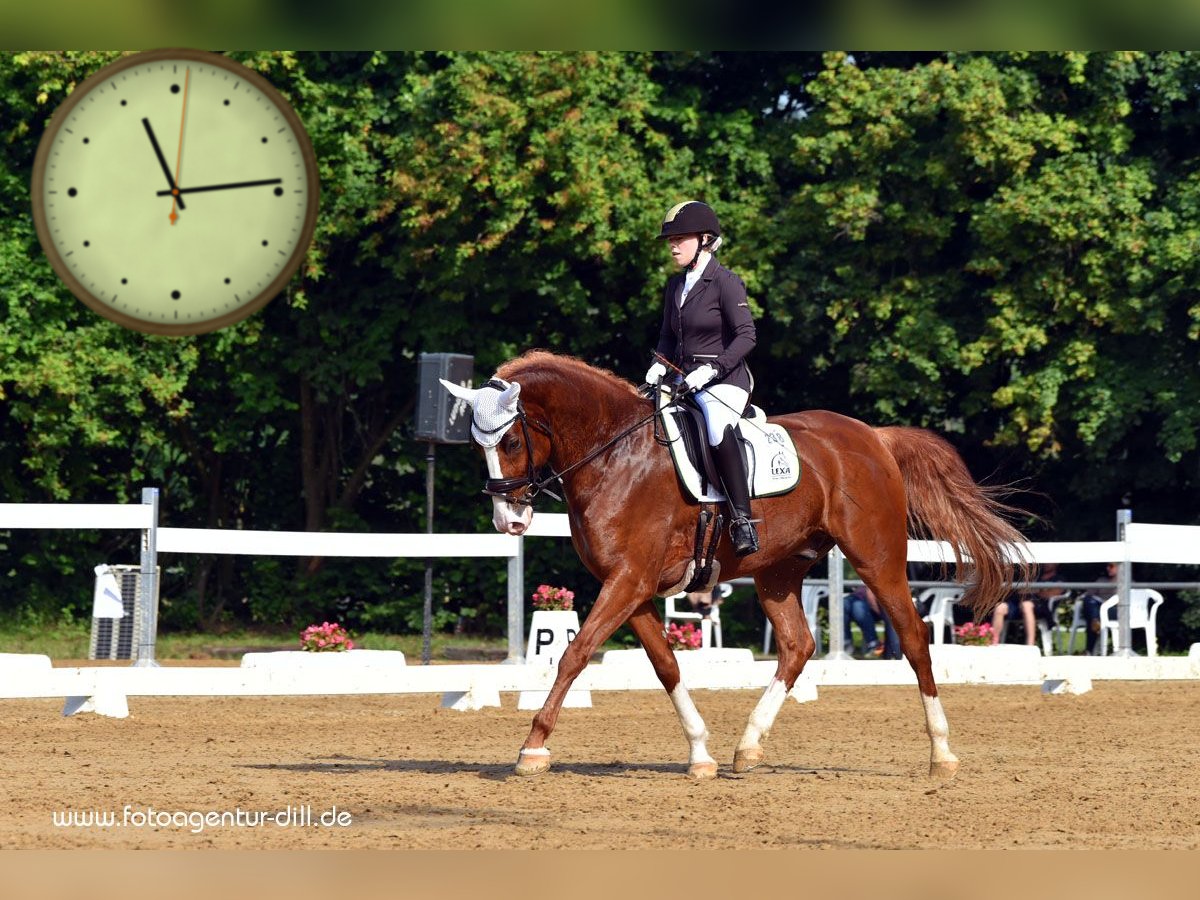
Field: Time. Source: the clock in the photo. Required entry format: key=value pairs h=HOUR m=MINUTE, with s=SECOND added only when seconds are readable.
h=11 m=14 s=1
